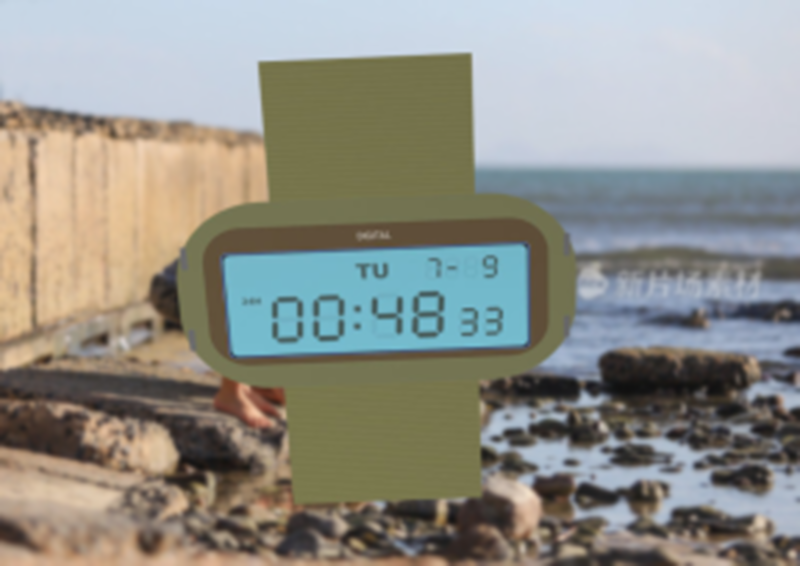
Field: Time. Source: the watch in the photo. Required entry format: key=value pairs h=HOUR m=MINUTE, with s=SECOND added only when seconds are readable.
h=0 m=48 s=33
